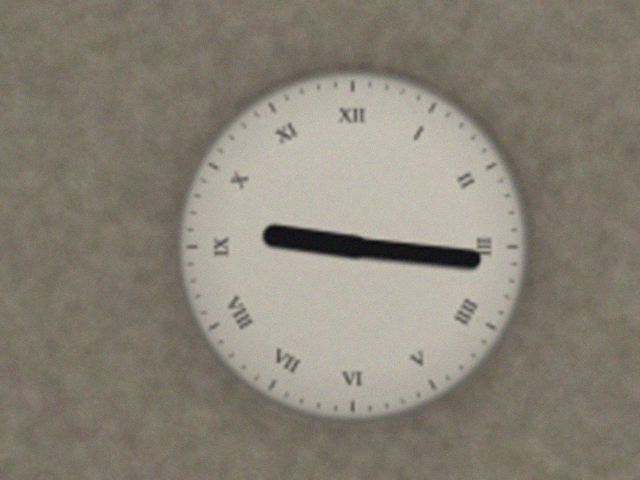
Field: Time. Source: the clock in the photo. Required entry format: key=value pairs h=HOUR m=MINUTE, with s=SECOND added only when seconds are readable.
h=9 m=16
